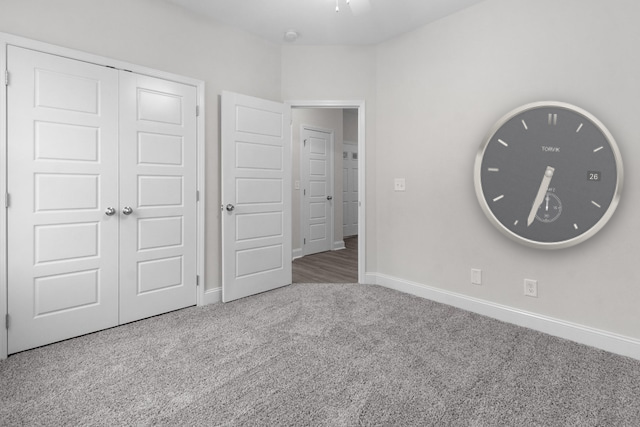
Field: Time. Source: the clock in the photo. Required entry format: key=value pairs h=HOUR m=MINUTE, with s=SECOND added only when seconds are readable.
h=6 m=33
